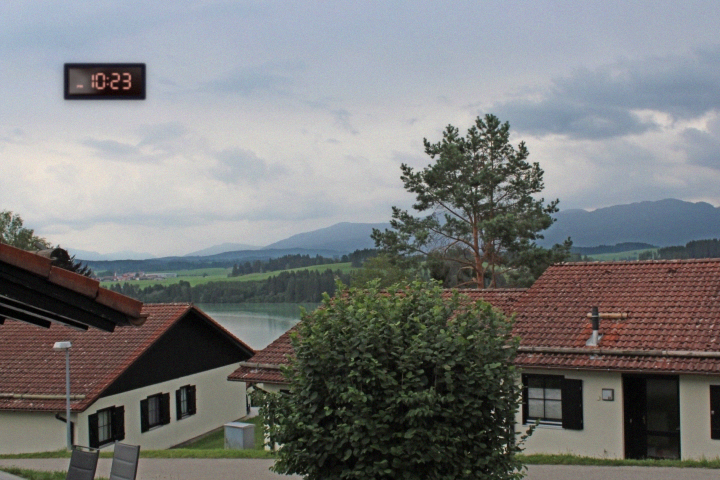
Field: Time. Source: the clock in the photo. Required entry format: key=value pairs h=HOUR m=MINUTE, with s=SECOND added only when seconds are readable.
h=10 m=23
